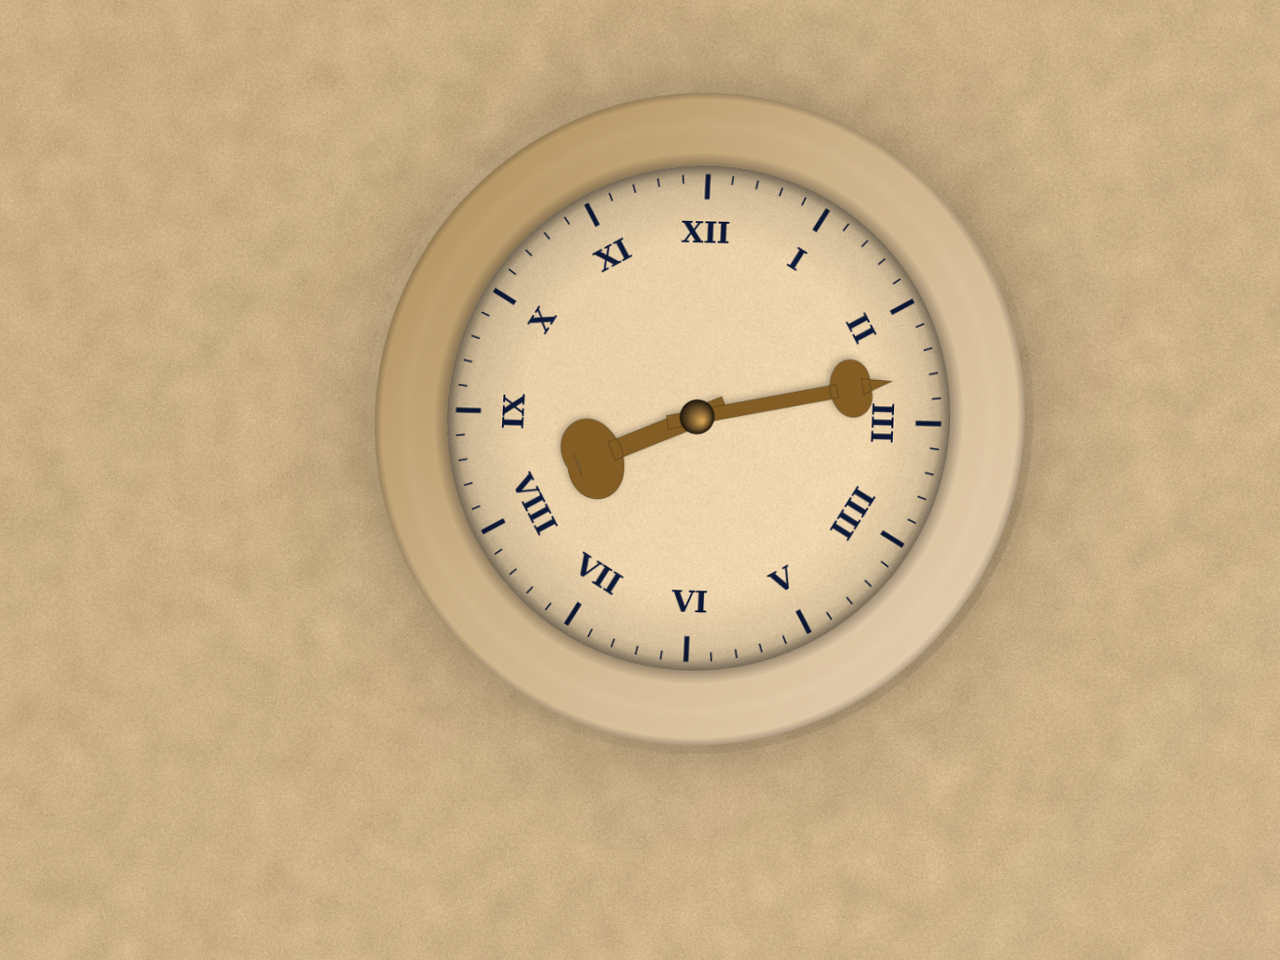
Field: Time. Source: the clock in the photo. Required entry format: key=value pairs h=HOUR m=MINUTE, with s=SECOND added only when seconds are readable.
h=8 m=13
